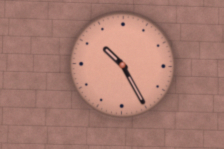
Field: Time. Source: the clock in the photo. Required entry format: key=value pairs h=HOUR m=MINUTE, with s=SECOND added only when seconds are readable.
h=10 m=25
